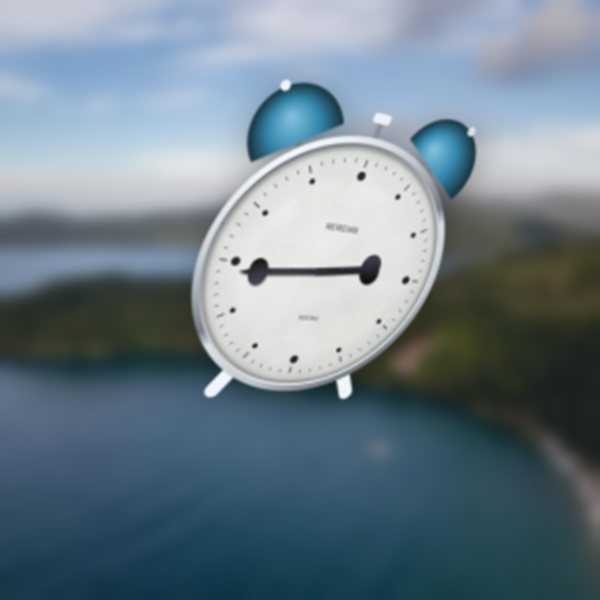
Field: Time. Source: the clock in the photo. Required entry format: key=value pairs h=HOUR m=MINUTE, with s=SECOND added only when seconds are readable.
h=2 m=44
